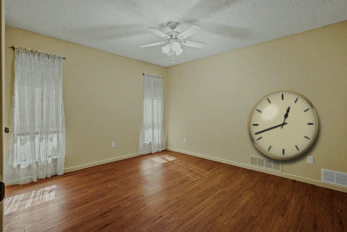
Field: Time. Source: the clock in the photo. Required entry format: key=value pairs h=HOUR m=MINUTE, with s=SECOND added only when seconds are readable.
h=12 m=42
